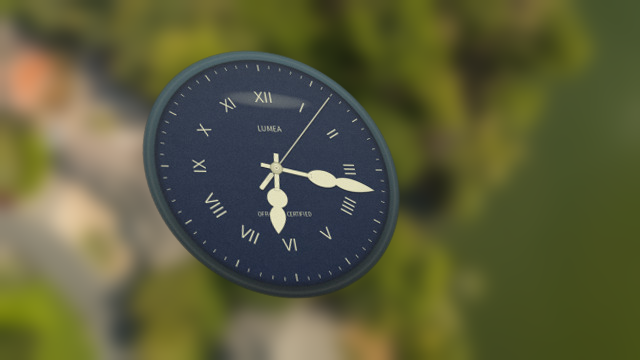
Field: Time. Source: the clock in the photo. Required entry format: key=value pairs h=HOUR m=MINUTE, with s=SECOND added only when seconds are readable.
h=6 m=17 s=7
